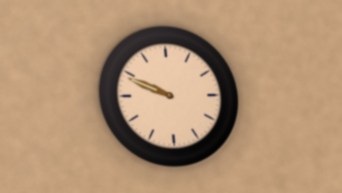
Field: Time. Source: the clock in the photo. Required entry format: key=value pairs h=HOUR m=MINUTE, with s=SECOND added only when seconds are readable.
h=9 m=49
